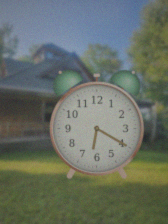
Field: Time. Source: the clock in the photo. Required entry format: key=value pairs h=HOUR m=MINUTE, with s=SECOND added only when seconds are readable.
h=6 m=20
